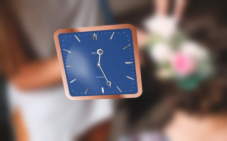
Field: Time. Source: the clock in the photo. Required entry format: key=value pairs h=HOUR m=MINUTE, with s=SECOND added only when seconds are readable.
h=12 m=27
